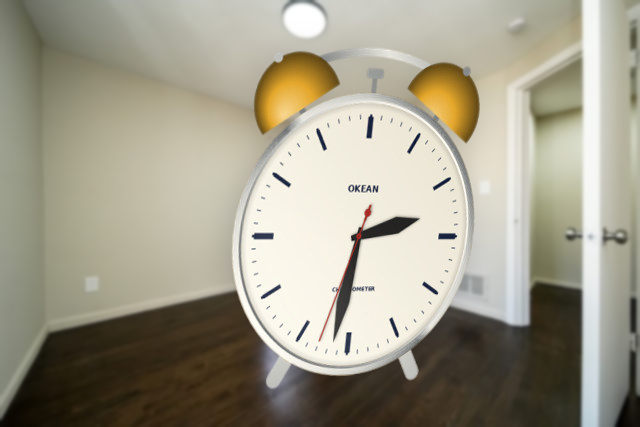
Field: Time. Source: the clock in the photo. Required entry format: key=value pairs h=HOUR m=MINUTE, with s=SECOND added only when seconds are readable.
h=2 m=31 s=33
